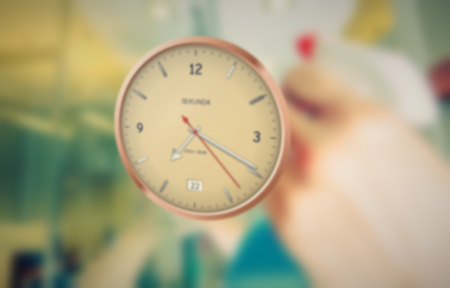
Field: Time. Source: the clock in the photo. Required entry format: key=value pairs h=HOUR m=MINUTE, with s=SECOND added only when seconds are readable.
h=7 m=19 s=23
